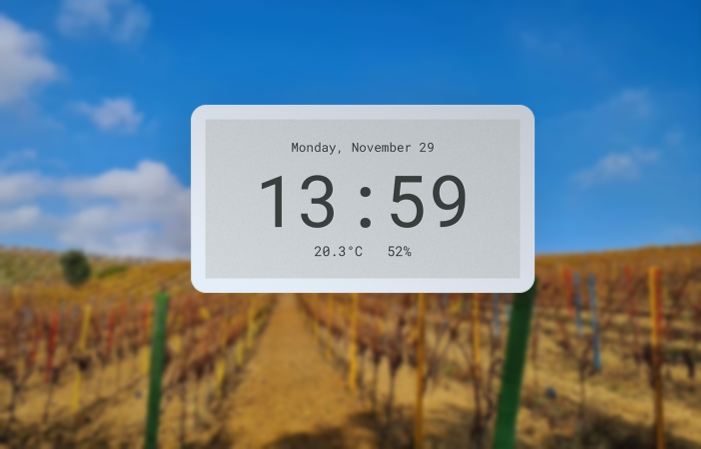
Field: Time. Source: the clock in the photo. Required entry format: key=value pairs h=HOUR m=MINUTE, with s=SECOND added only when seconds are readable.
h=13 m=59
